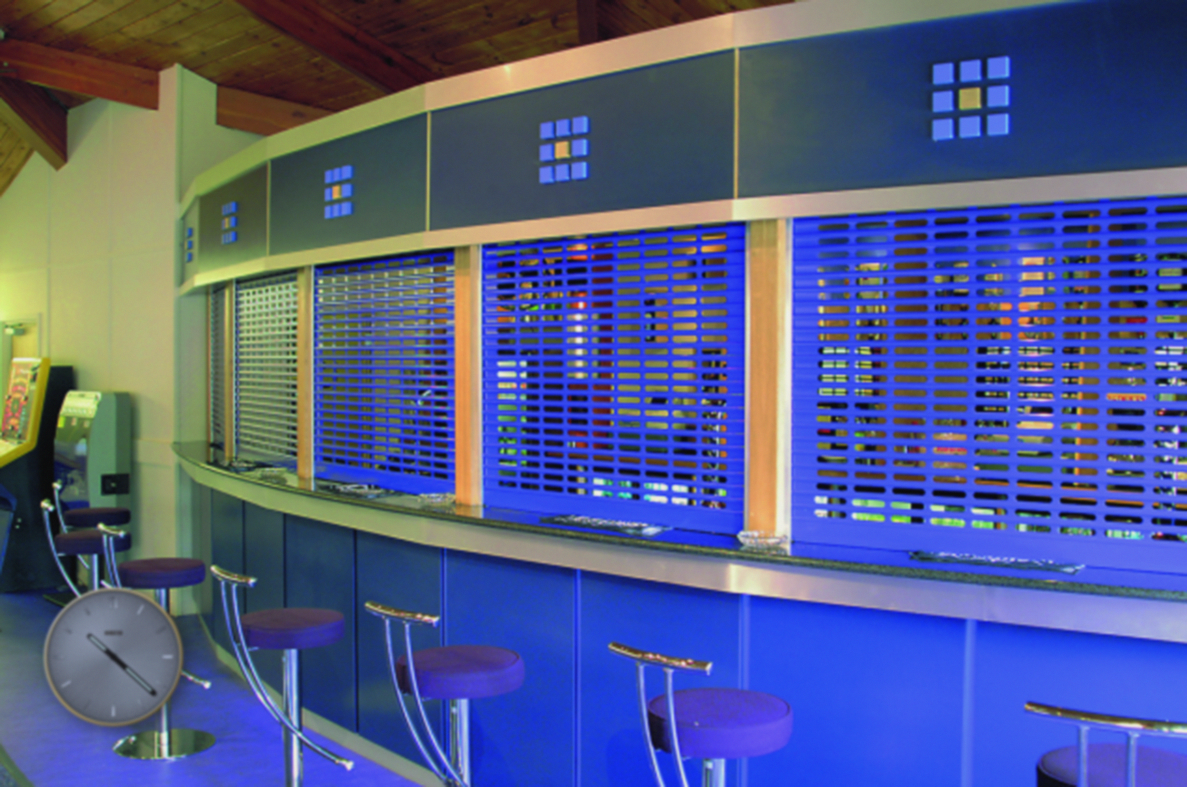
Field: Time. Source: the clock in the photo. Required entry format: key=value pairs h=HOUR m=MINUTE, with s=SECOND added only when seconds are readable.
h=10 m=22
